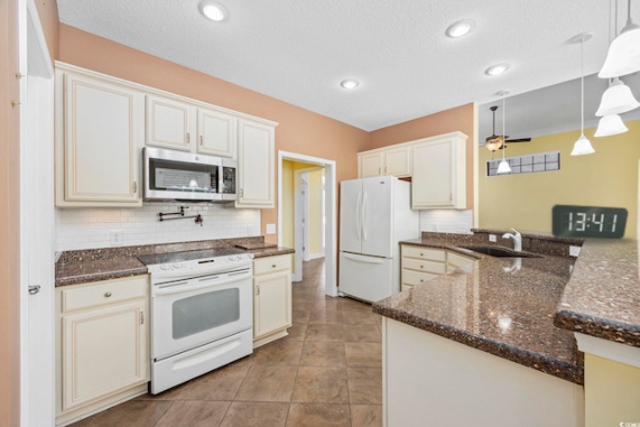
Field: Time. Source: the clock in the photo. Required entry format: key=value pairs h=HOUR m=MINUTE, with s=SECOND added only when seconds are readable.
h=13 m=41
